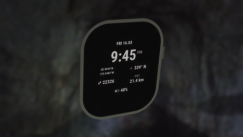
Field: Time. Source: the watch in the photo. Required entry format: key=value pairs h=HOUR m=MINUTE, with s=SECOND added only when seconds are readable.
h=9 m=45
